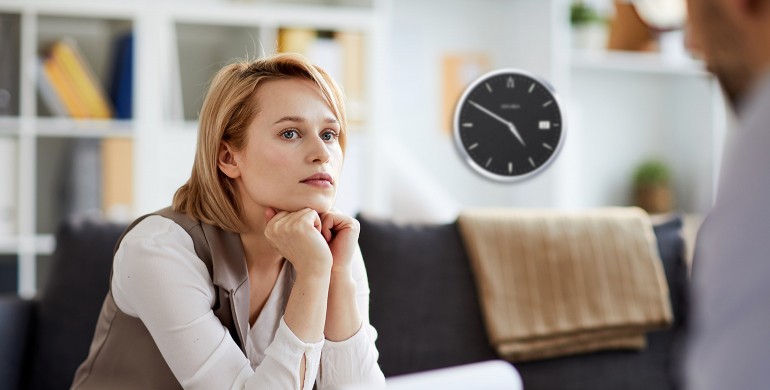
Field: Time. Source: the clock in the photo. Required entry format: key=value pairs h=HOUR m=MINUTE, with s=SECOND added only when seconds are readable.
h=4 m=50
